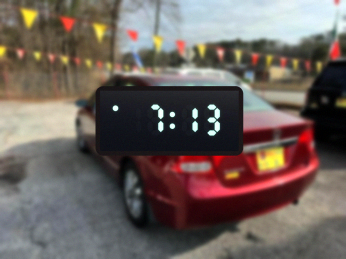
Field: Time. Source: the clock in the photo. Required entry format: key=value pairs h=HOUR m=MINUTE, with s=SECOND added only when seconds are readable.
h=7 m=13
